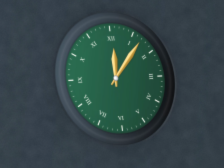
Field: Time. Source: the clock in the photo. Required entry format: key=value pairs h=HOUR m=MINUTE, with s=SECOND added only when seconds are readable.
h=12 m=7
